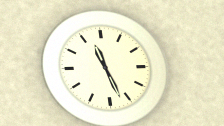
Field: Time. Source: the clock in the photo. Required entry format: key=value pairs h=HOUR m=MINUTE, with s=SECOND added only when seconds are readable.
h=11 m=27
